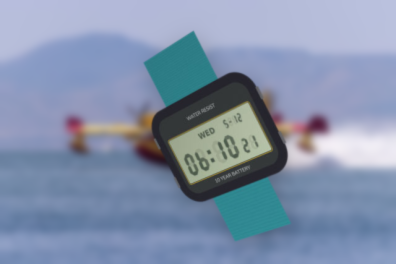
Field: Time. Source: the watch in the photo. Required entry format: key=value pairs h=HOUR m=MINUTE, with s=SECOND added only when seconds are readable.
h=6 m=10 s=21
